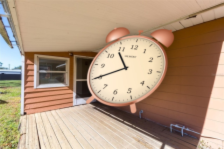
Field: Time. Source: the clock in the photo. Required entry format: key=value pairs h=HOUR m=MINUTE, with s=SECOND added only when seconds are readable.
h=10 m=40
